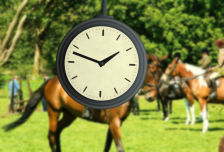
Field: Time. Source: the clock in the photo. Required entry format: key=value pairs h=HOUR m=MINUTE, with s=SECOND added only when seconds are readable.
h=1 m=48
